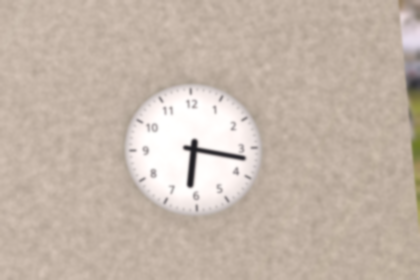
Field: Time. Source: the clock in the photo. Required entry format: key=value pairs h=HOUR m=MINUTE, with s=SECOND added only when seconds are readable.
h=6 m=17
